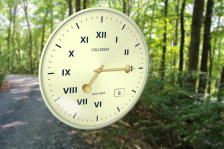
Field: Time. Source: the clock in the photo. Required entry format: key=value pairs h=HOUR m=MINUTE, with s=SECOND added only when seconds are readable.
h=7 m=15
